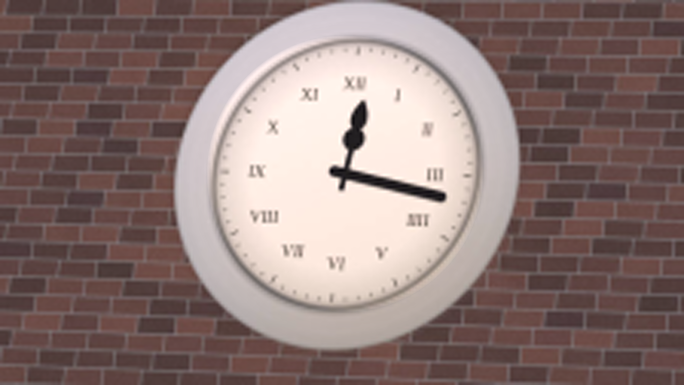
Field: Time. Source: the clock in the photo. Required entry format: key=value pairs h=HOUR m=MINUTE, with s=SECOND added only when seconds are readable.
h=12 m=17
